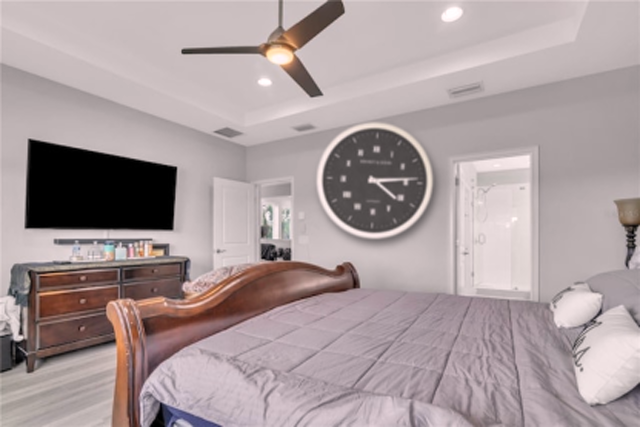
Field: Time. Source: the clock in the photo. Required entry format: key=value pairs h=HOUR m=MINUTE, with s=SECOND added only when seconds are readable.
h=4 m=14
